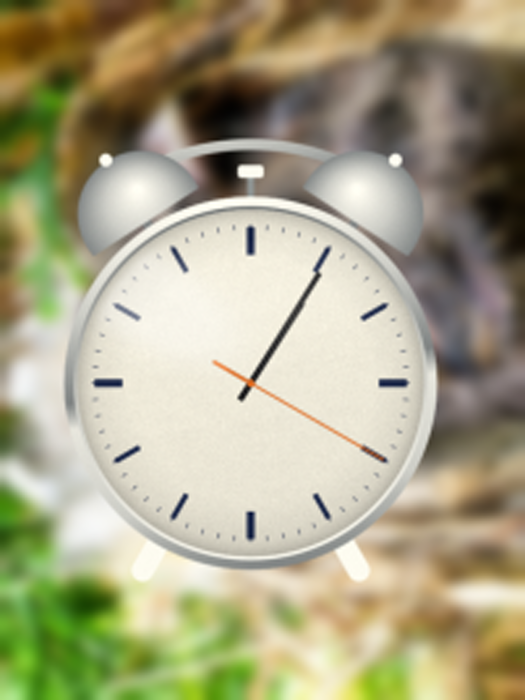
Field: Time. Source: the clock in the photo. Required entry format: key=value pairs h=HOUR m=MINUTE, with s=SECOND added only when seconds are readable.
h=1 m=5 s=20
